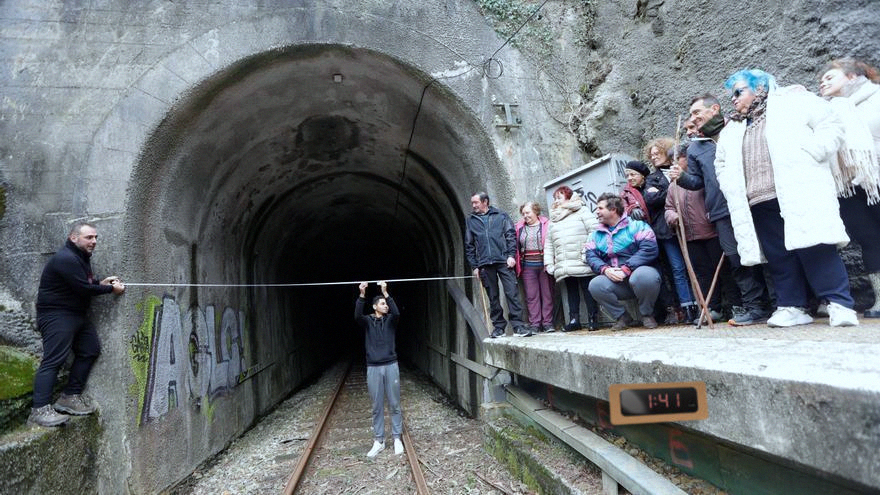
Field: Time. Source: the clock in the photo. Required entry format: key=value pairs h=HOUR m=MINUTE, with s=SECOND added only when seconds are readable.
h=1 m=41
